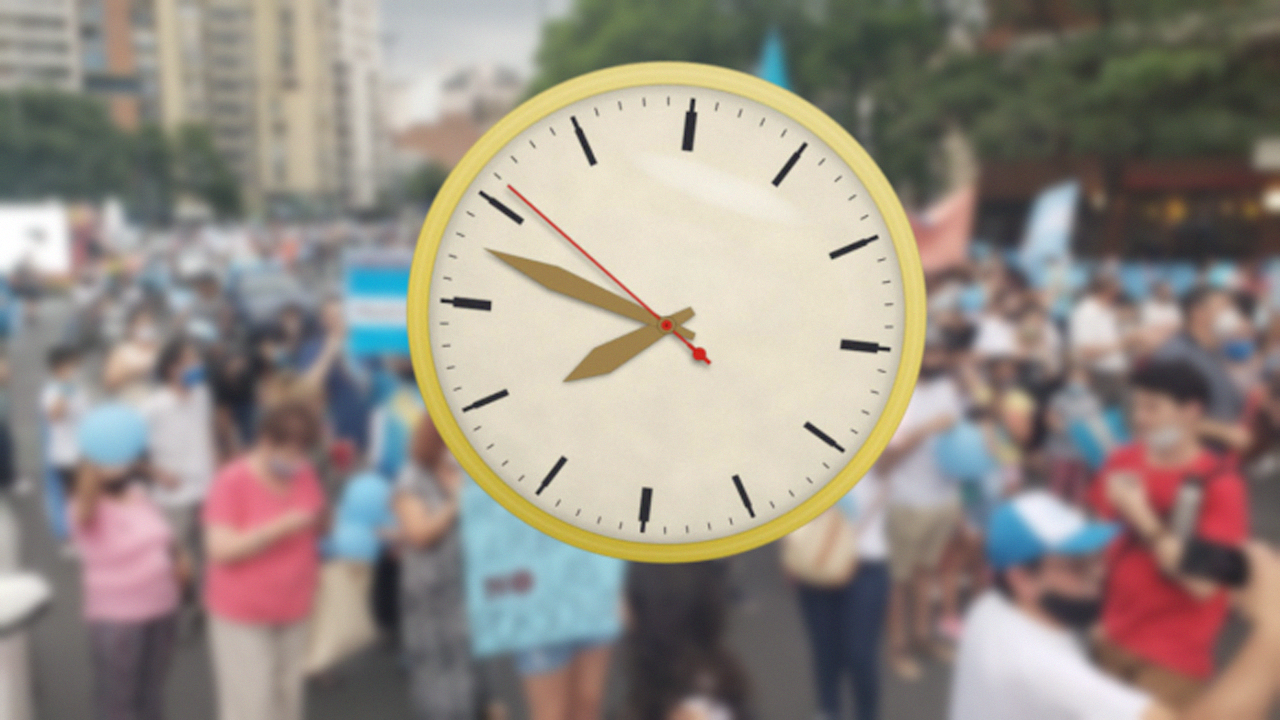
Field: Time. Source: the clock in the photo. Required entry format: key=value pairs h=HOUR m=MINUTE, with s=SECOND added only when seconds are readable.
h=7 m=47 s=51
